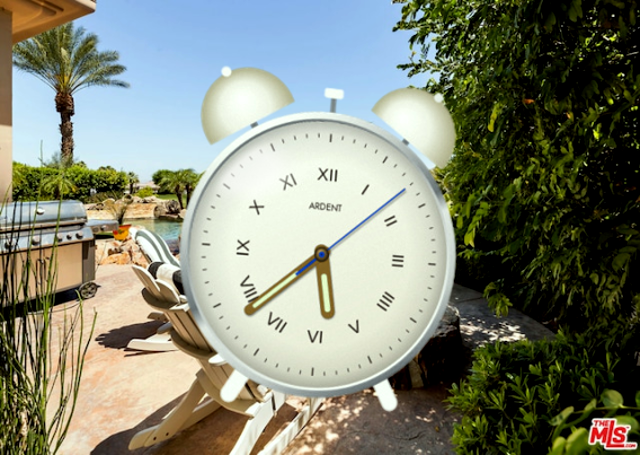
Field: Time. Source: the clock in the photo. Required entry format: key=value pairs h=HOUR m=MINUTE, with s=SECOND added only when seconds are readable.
h=5 m=38 s=8
